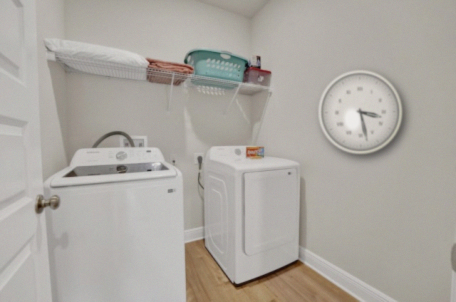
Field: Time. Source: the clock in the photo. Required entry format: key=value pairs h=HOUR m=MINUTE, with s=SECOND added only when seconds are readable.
h=3 m=28
